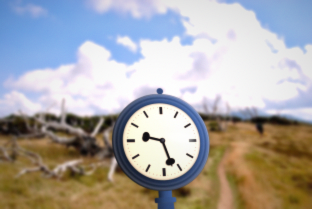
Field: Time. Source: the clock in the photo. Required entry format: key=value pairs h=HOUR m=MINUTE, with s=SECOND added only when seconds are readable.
h=9 m=27
